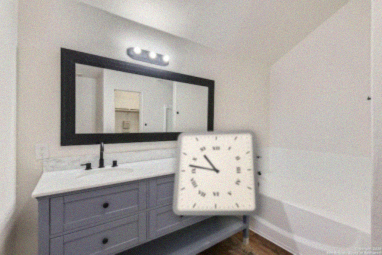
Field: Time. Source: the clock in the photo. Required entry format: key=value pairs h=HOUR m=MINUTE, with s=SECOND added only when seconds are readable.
h=10 m=47
